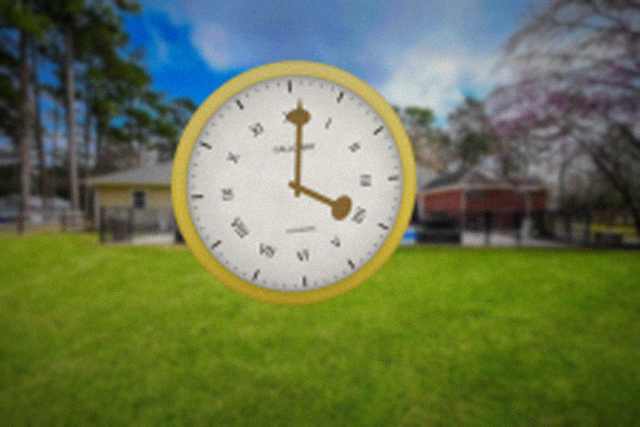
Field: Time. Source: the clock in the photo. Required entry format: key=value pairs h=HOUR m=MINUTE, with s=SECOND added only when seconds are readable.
h=4 m=1
